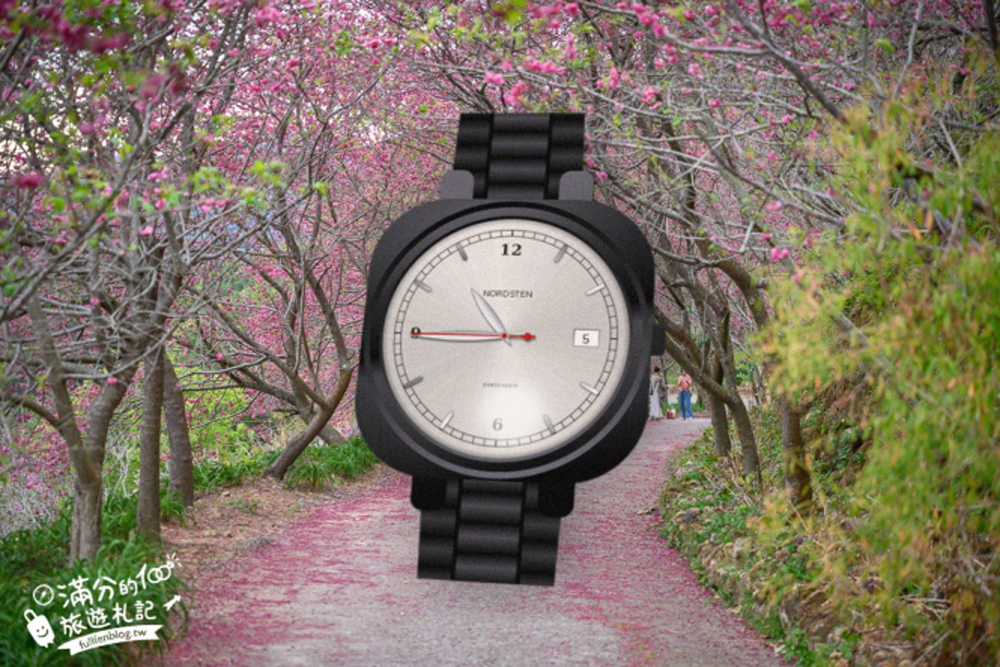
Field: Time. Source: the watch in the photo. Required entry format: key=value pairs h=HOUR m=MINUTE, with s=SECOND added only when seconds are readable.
h=10 m=44 s=45
